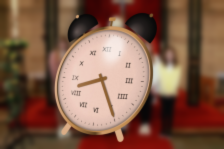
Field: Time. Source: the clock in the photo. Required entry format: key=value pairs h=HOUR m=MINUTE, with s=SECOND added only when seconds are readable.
h=8 m=25
